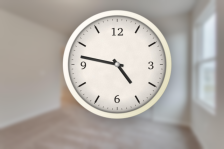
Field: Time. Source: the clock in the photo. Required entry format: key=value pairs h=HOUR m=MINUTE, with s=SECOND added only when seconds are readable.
h=4 m=47
